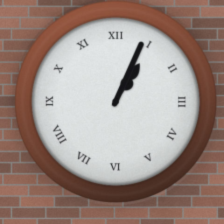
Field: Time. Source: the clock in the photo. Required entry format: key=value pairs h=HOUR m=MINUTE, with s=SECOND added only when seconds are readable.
h=1 m=4
